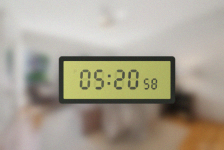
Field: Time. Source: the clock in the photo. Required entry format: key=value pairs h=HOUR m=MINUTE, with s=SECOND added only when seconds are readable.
h=5 m=20 s=58
